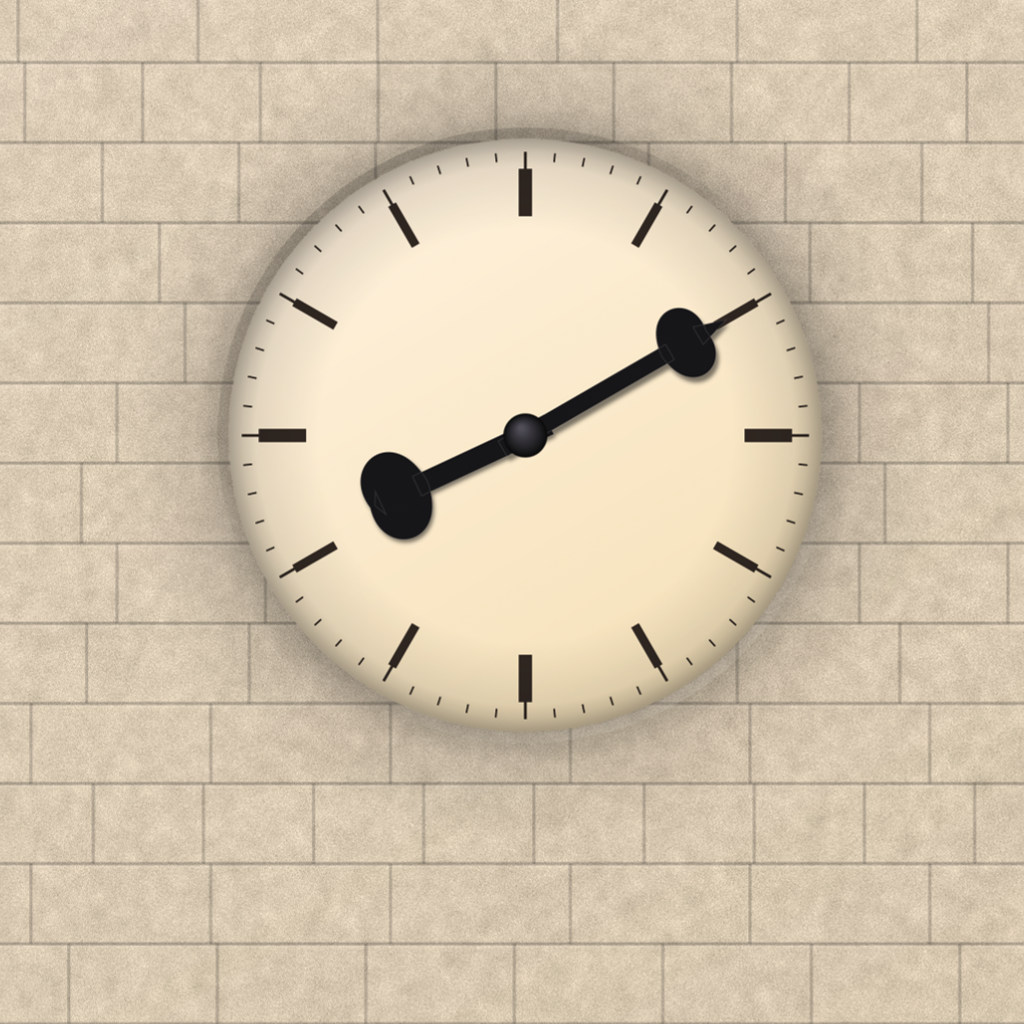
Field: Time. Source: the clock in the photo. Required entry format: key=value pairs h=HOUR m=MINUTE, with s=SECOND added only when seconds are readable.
h=8 m=10
